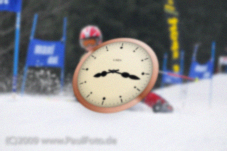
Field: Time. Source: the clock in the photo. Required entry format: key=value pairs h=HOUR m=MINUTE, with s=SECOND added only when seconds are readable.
h=8 m=17
